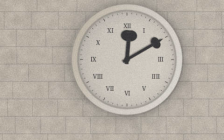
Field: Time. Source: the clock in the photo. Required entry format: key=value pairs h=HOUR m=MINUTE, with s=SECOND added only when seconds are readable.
h=12 m=10
